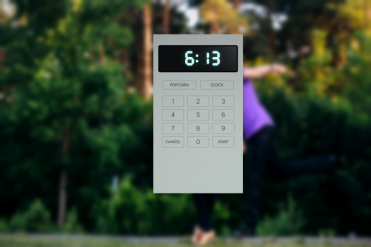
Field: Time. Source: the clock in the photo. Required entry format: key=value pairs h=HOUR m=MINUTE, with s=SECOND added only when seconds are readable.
h=6 m=13
